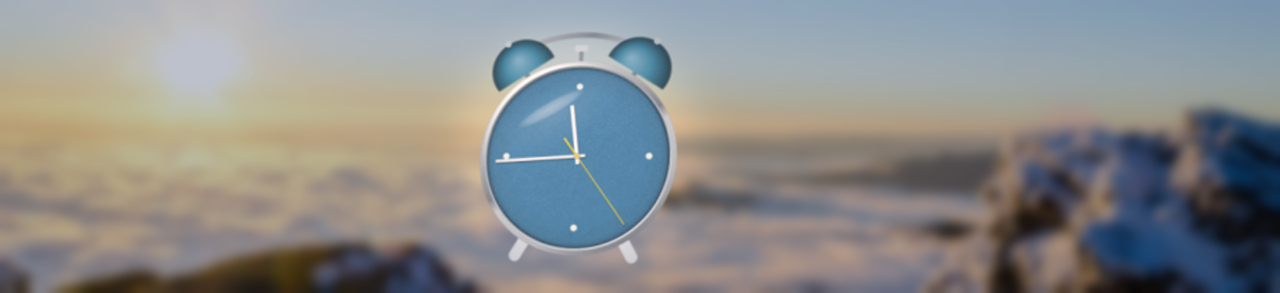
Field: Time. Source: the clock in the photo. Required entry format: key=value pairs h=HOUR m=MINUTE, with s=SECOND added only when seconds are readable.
h=11 m=44 s=24
